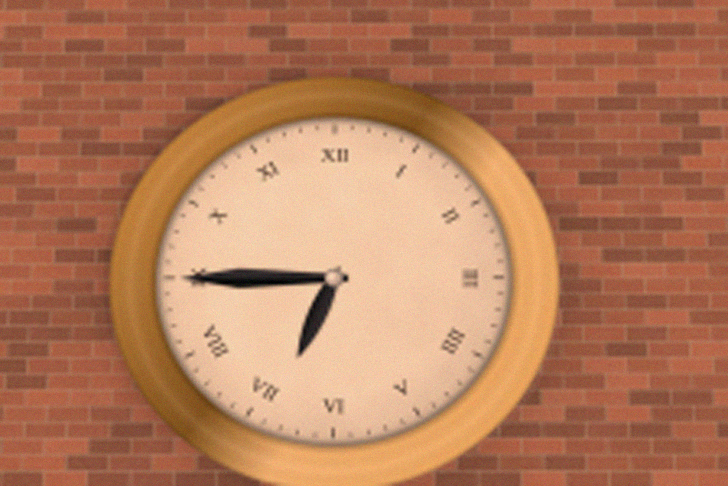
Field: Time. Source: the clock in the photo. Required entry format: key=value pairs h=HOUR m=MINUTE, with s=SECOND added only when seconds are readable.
h=6 m=45
